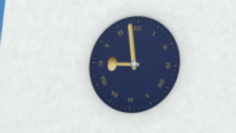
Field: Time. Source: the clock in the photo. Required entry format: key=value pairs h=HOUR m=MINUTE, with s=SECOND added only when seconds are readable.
h=8 m=58
